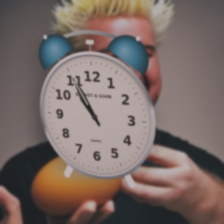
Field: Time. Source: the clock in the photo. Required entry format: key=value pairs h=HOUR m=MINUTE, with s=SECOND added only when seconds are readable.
h=10 m=55
